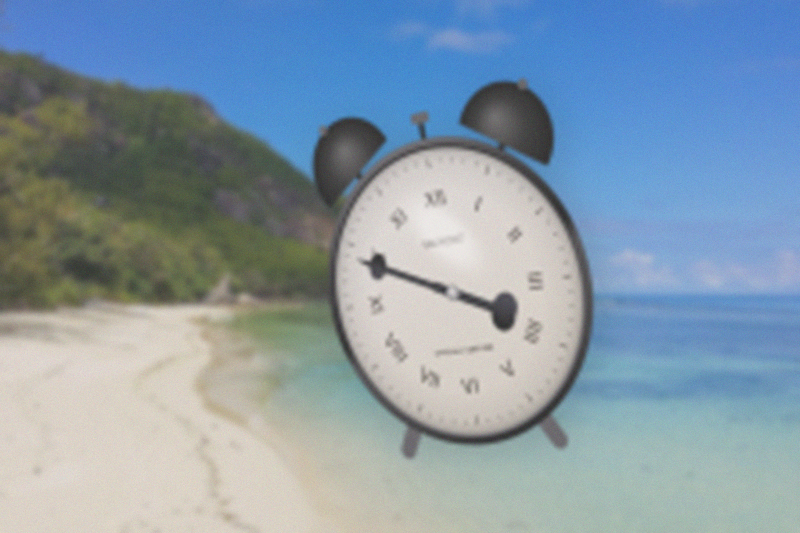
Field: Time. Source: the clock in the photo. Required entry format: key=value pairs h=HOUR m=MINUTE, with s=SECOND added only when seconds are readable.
h=3 m=49
